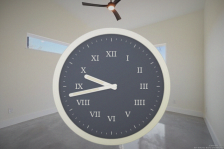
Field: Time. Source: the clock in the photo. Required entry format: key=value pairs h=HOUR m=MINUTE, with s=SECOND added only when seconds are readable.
h=9 m=43
